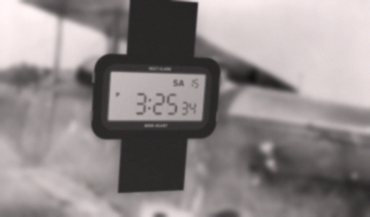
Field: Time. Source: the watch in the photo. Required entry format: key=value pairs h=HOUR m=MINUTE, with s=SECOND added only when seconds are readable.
h=3 m=25 s=34
